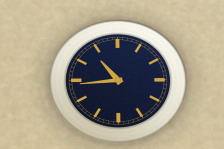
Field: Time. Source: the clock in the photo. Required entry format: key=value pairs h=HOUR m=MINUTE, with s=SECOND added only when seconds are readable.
h=10 m=44
